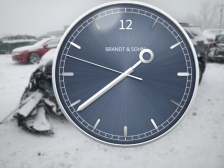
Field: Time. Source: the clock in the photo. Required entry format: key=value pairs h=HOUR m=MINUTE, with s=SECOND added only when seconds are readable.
h=1 m=38 s=48
